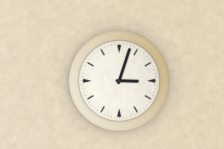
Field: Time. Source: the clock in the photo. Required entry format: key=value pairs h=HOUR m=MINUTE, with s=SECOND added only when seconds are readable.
h=3 m=3
